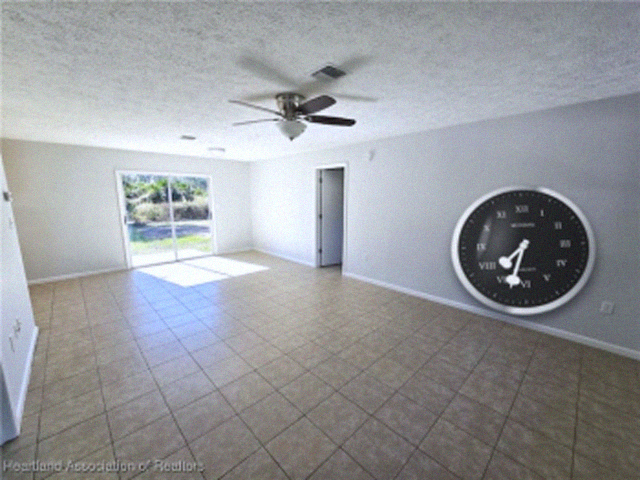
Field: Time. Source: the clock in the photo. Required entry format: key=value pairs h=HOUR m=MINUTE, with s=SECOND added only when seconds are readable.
h=7 m=33
